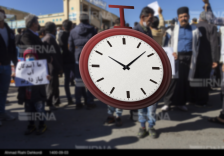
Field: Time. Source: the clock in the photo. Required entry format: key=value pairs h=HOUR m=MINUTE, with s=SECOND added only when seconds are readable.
h=10 m=8
